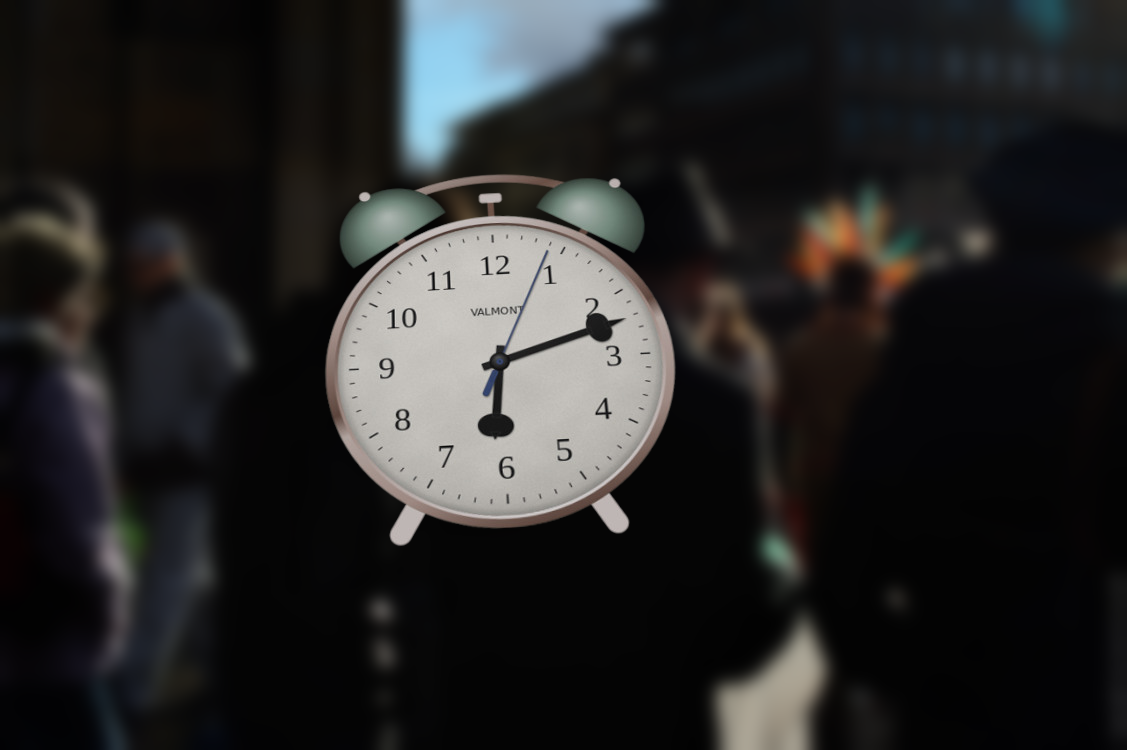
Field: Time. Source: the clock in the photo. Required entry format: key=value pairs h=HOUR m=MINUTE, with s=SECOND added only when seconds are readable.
h=6 m=12 s=4
